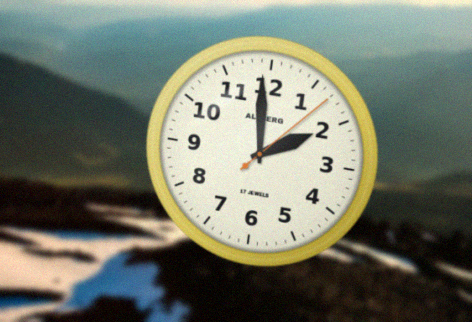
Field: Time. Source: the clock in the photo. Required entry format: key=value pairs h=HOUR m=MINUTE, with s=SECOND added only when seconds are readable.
h=1 m=59 s=7
